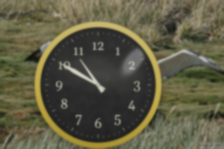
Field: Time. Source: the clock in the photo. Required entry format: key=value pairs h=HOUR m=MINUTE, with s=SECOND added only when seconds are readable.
h=10 m=50
